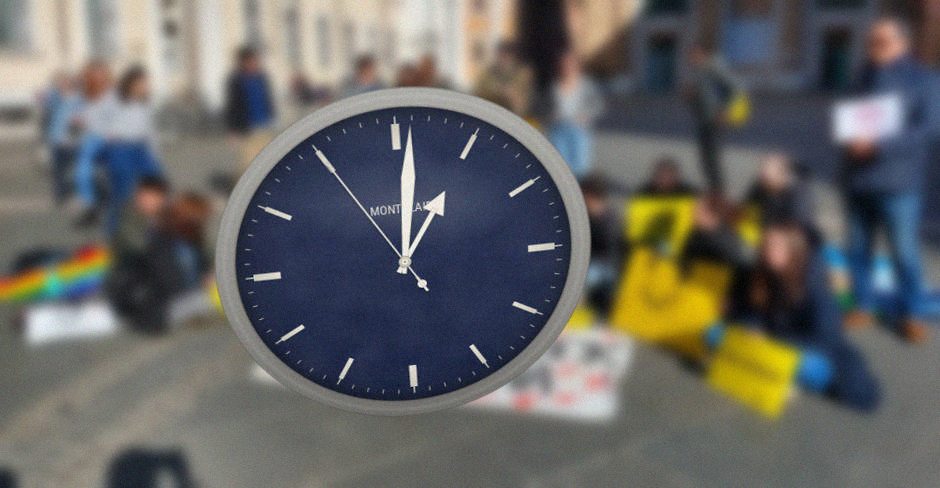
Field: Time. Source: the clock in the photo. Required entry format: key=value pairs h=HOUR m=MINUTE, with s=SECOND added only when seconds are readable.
h=1 m=0 s=55
